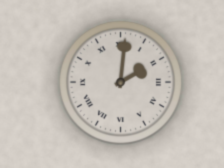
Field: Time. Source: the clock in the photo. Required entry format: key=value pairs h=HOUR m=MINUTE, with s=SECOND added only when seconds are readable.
h=2 m=1
